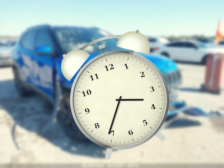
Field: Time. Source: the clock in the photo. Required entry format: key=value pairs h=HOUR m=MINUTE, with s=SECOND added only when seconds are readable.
h=3 m=36
